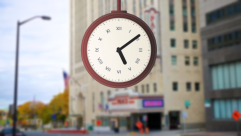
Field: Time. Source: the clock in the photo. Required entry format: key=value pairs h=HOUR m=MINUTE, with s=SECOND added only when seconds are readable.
h=5 m=9
